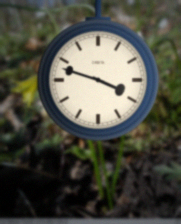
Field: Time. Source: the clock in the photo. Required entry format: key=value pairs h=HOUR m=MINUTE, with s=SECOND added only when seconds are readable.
h=3 m=48
